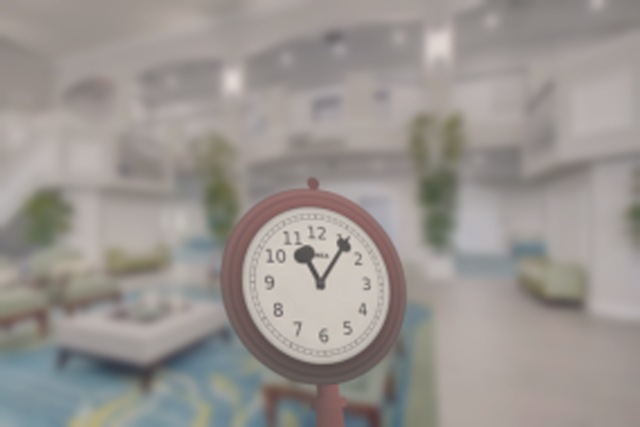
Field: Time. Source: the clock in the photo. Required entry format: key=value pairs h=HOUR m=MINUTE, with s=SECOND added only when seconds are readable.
h=11 m=6
